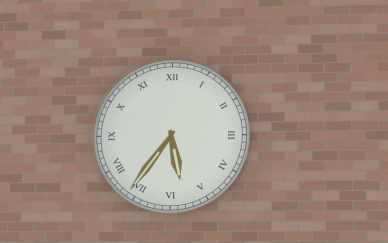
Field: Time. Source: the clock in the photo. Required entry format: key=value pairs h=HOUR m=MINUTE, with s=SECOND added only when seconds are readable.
h=5 m=36
